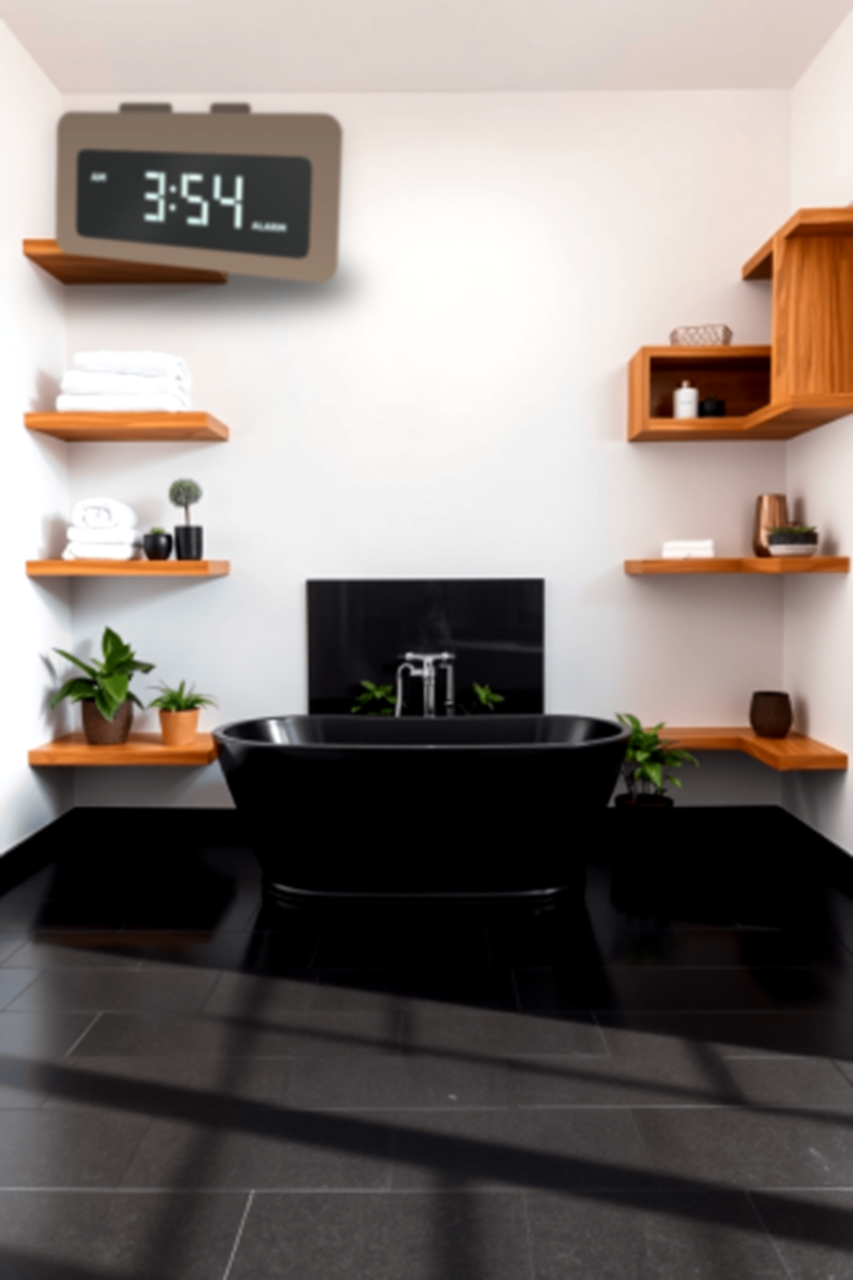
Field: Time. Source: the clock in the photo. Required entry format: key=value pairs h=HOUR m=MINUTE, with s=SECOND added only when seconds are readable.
h=3 m=54
